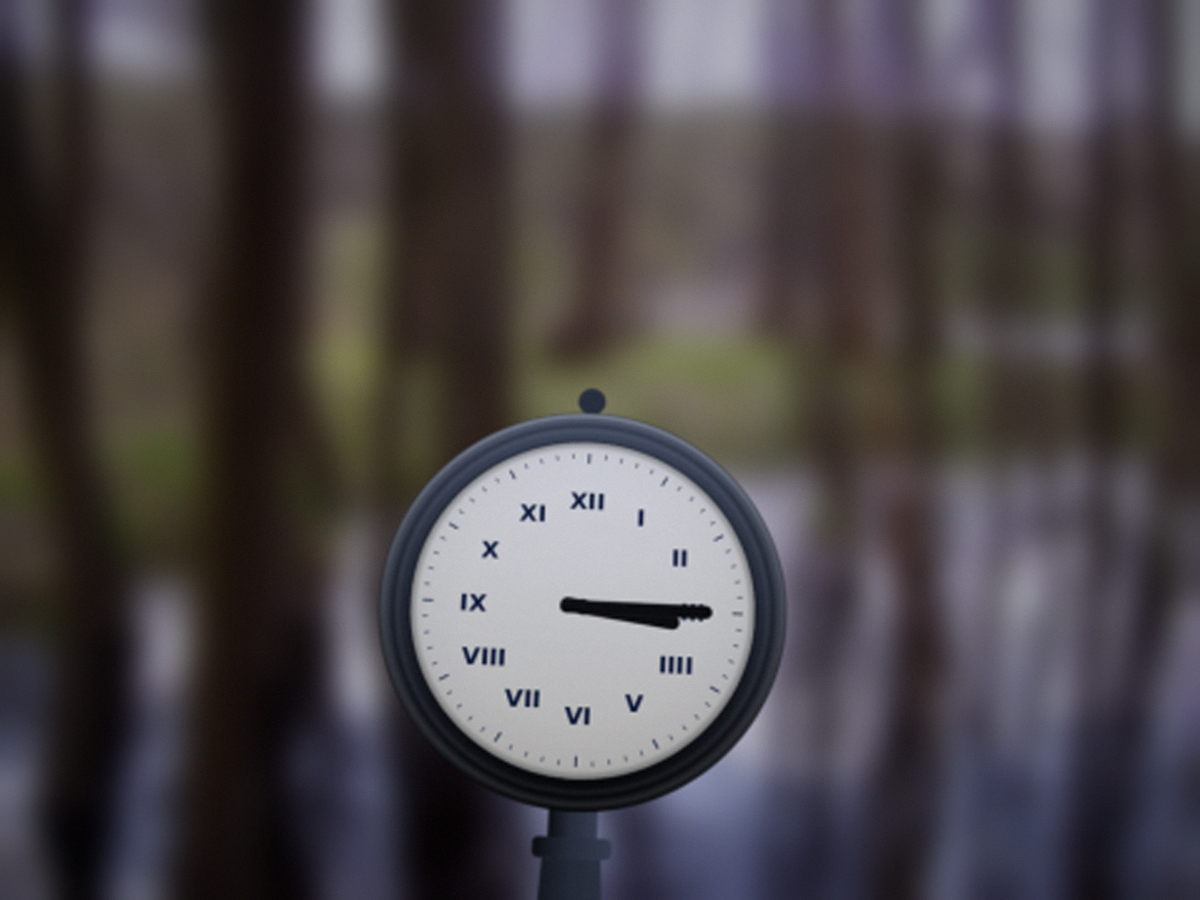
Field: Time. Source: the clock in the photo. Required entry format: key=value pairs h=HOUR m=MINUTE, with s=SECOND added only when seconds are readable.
h=3 m=15
